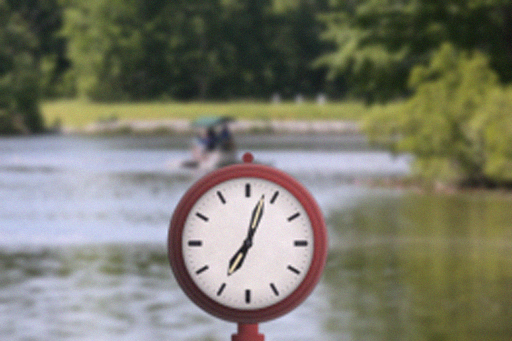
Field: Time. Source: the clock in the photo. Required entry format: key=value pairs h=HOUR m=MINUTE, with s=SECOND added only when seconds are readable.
h=7 m=3
